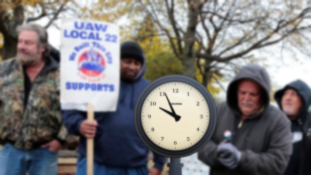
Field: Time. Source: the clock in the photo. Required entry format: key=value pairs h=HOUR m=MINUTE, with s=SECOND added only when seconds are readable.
h=9 m=56
